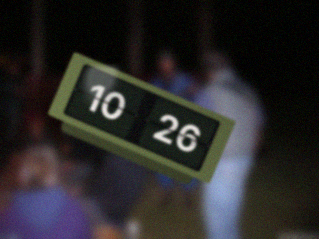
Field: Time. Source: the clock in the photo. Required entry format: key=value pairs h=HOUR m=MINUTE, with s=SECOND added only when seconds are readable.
h=10 m=26
